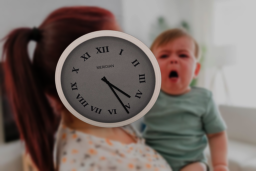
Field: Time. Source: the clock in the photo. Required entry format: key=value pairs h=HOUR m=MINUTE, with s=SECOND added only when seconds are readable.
h=4 m=26
